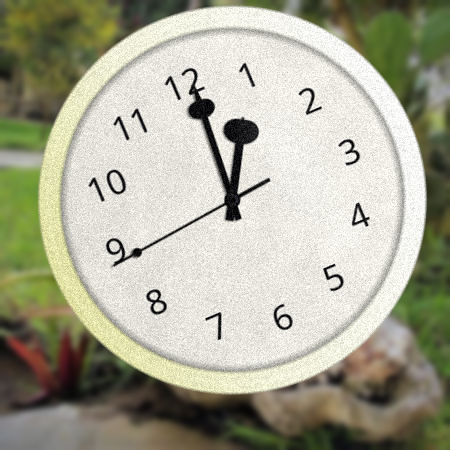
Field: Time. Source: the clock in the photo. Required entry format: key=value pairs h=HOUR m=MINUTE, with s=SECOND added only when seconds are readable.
h=1 m=0 s=44
